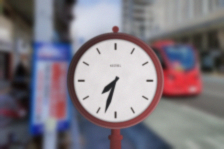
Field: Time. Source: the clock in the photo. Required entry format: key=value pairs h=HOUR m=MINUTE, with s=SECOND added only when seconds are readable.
h=7 m=33
